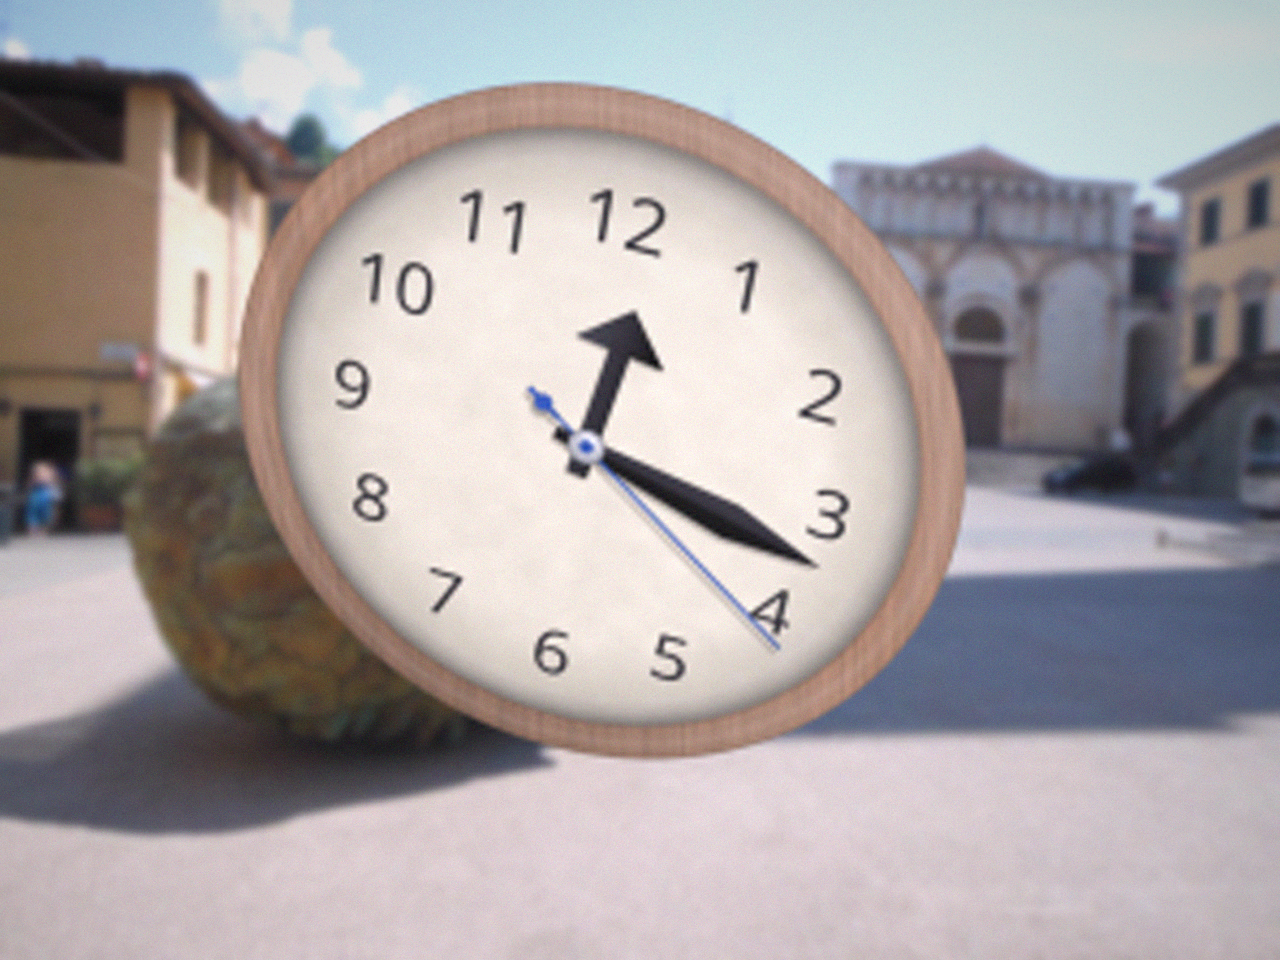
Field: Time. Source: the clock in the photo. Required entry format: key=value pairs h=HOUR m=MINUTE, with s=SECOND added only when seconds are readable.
h=12 m=17 s=21
